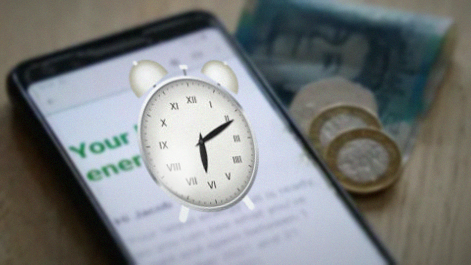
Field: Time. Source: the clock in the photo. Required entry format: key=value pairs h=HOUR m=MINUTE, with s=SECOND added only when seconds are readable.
h=6 m=11
